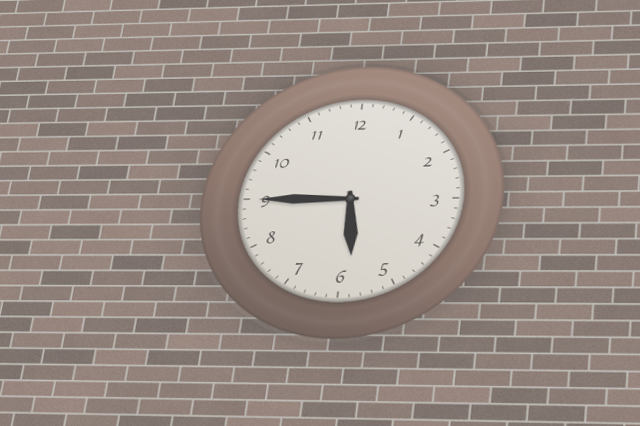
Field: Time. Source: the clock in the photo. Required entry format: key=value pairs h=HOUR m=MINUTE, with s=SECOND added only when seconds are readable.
h=5 m=45
